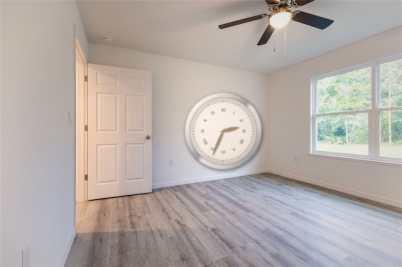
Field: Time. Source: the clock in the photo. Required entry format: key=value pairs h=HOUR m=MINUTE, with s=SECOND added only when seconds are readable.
h=2 m=34
